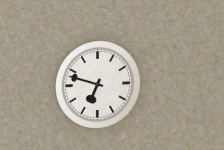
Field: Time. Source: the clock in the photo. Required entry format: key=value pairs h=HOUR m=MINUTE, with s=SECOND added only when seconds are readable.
h=6 m=48
